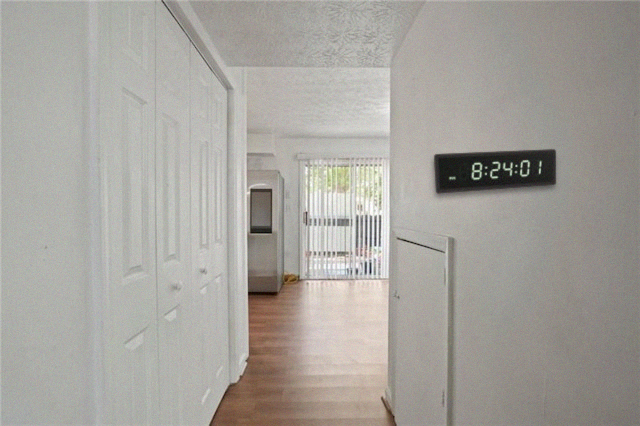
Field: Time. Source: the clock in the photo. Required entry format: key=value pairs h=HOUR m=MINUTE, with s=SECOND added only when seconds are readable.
h=8 m=24 s=1
